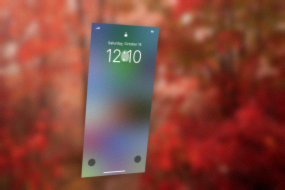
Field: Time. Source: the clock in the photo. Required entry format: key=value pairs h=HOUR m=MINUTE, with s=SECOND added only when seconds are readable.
h=12 m=10
